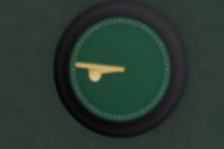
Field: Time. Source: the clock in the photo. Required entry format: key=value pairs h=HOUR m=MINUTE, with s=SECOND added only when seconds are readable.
h=8 m=46
